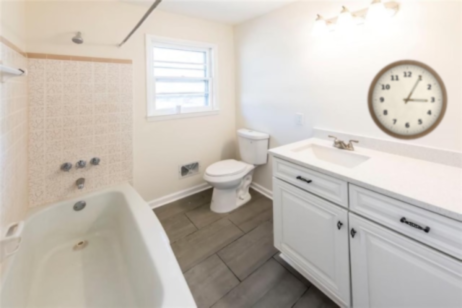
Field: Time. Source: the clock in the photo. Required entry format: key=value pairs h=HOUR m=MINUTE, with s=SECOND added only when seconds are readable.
h=3 m=5
